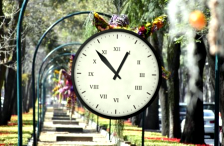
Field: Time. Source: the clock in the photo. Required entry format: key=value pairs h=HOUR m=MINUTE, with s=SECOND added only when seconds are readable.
h=12 m=53
